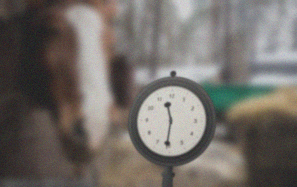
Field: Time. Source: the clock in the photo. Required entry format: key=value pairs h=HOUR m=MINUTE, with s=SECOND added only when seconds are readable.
h=11 m=31
